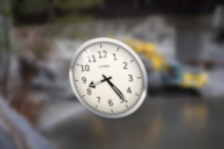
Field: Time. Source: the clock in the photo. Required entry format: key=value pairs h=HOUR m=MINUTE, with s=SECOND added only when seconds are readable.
h=8 m=24
